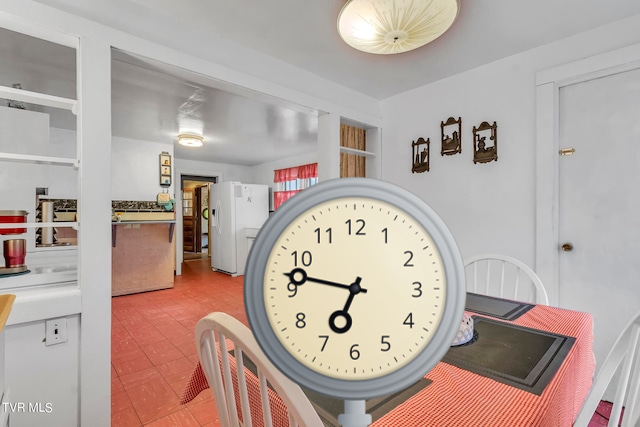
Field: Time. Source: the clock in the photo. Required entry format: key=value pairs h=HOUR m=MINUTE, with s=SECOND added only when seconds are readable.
h=6 m=47
